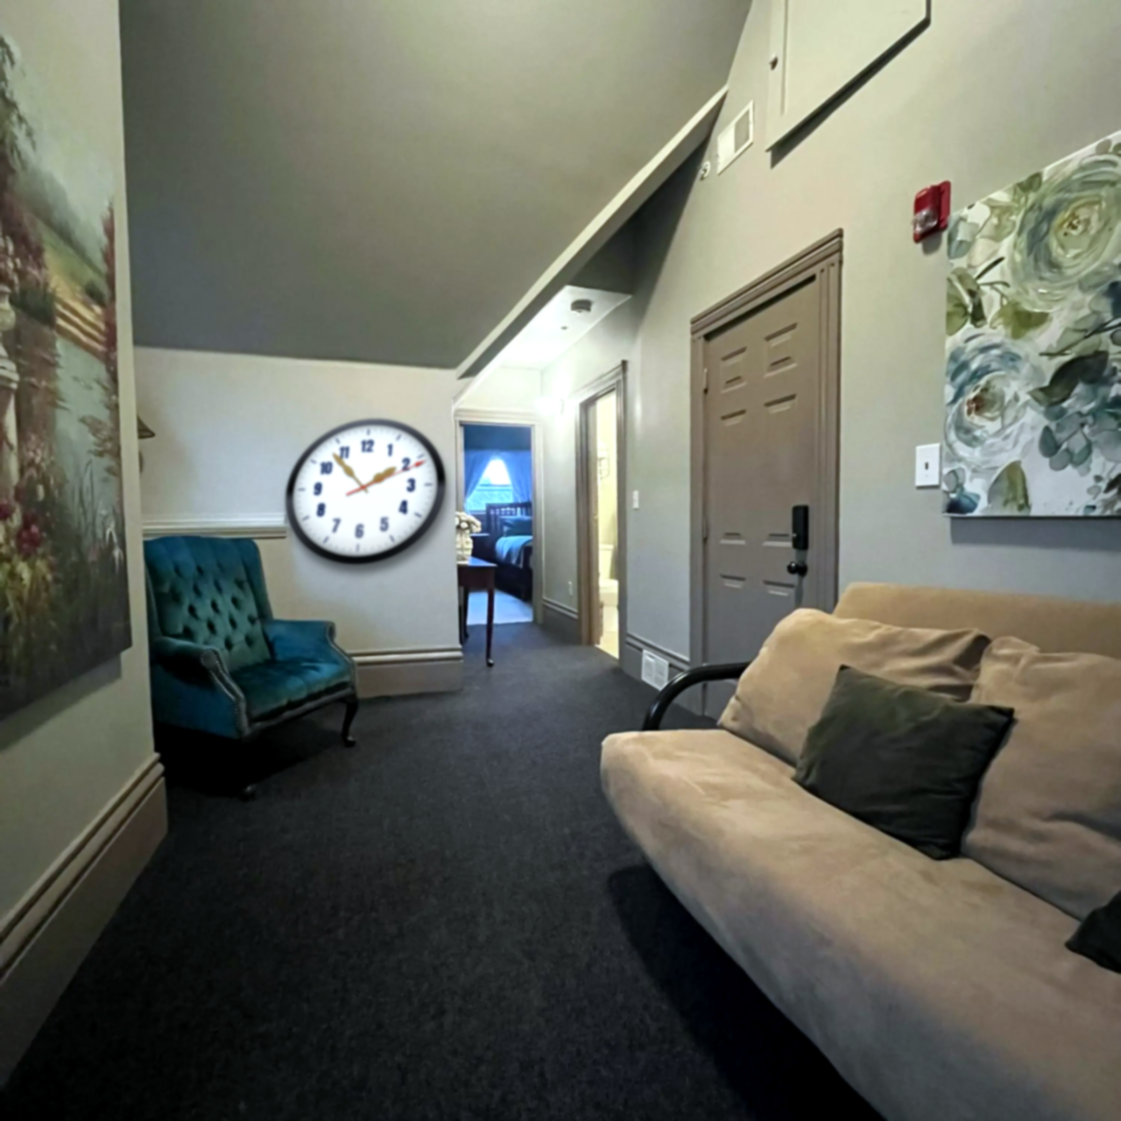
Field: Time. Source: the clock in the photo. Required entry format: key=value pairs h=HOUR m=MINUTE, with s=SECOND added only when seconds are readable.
h=1 m=53 s=11
